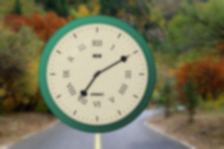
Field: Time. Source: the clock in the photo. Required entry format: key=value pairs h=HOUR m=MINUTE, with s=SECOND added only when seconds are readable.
h=7 m=10
